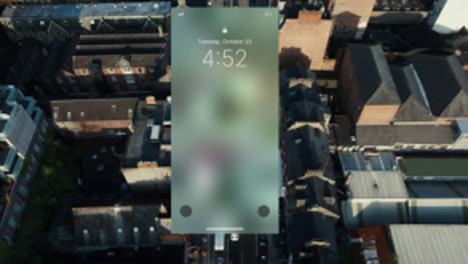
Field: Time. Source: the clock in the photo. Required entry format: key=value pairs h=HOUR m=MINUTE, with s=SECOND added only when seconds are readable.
h=4 m=52
